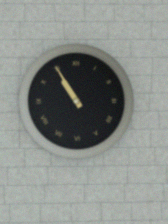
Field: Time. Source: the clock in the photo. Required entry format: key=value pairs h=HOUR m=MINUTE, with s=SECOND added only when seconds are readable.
h=10 m=55
